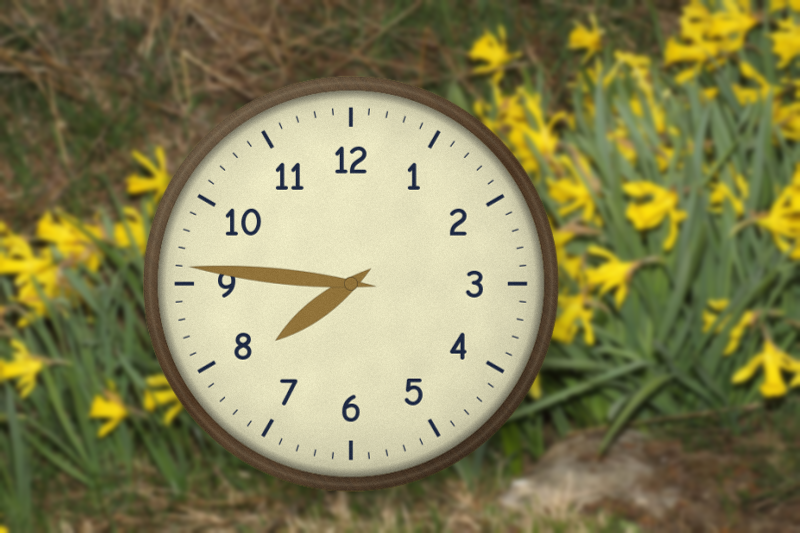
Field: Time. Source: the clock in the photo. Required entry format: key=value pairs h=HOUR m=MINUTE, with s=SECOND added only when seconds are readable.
h=7 m=46
